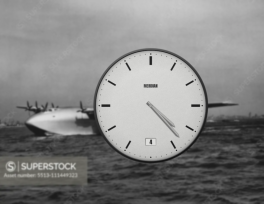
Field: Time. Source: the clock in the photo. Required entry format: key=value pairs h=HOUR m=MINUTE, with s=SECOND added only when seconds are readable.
h=4 m=23
